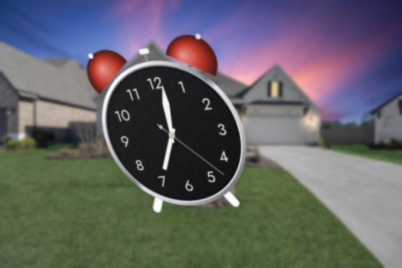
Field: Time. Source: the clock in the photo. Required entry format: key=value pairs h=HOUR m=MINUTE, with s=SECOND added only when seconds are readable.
h=7 m=1 s=23
